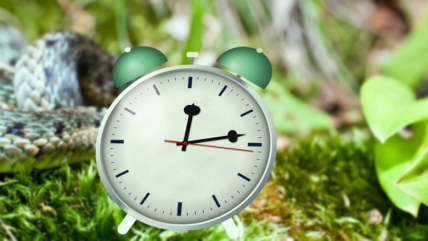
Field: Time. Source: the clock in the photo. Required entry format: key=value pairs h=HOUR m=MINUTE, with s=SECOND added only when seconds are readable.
h=12 m=13 s=16
